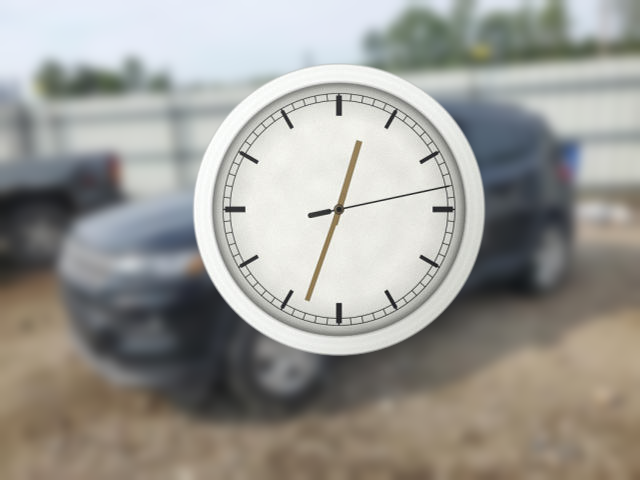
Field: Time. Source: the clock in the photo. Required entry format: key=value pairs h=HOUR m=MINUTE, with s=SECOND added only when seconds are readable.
h=12 m=33 s=13
